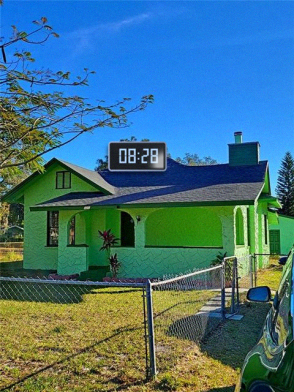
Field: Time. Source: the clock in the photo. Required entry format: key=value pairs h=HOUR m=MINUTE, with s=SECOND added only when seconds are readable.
h=8 m=28
